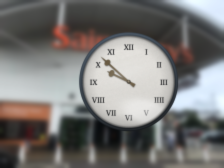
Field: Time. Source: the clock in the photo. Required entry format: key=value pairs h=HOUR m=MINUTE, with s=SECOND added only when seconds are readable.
h=9 m=52
